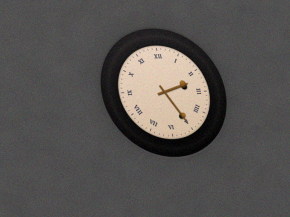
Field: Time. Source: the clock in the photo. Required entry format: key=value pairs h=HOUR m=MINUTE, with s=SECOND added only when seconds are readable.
h=2 m=25
